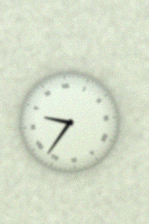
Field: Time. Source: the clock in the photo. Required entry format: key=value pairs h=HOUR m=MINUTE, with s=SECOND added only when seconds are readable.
h=9 m=37
